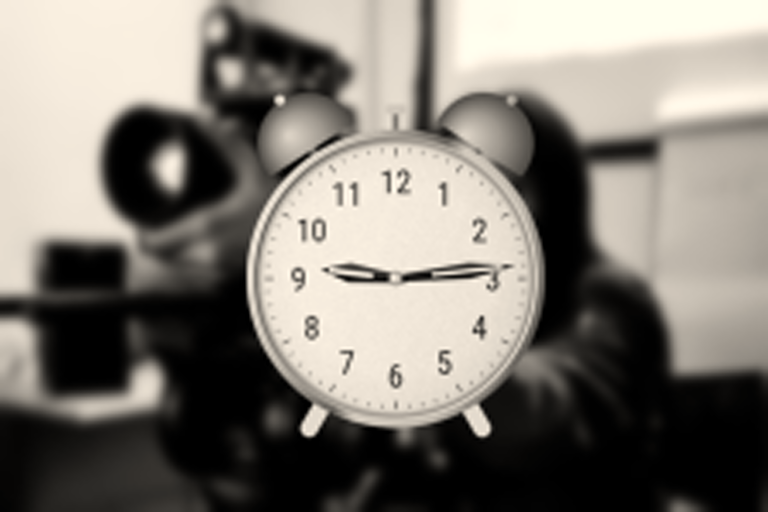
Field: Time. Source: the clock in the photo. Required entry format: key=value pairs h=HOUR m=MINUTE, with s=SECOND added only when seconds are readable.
h=9 m=14
